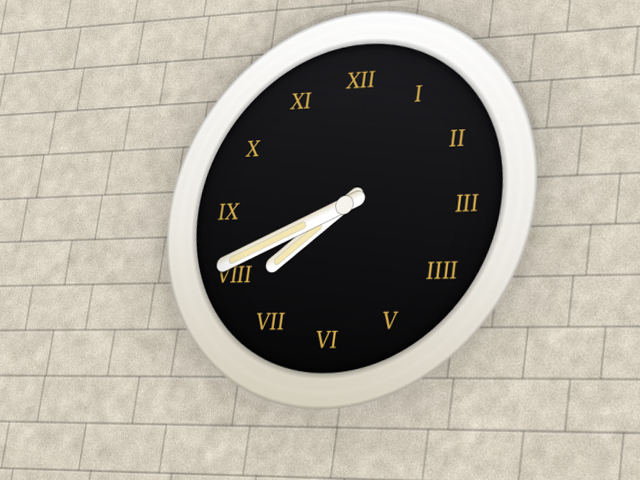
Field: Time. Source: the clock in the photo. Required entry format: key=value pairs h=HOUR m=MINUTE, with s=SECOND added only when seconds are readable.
h=7 m=41
